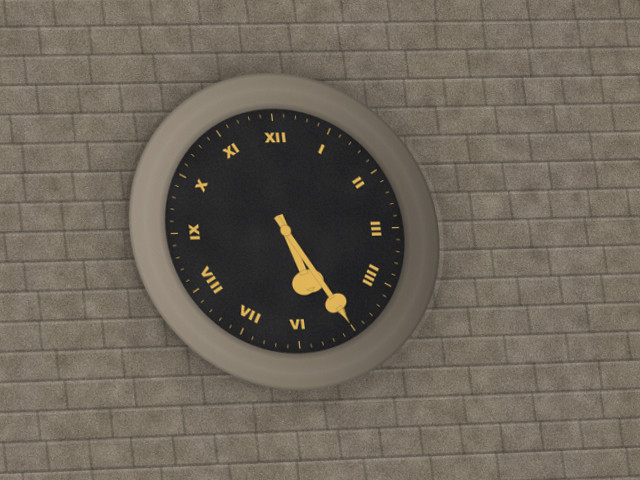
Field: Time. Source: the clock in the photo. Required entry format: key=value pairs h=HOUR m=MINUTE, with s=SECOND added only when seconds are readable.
h=5 m=25
